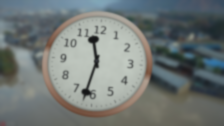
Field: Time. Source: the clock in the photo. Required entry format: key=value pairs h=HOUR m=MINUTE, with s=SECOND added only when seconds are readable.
h=11 m=32
